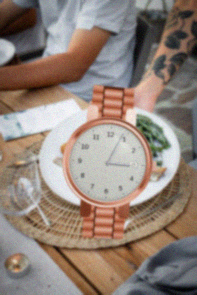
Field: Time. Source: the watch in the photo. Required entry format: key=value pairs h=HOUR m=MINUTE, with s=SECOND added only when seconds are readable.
h=3 m=4
